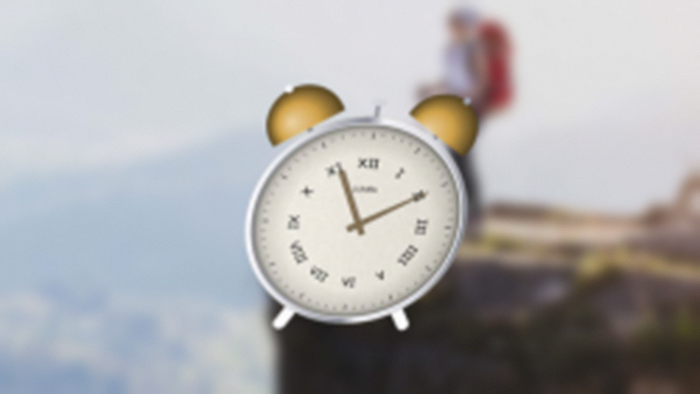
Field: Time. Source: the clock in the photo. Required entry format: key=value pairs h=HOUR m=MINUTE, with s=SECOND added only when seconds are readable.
h=11 m=10
